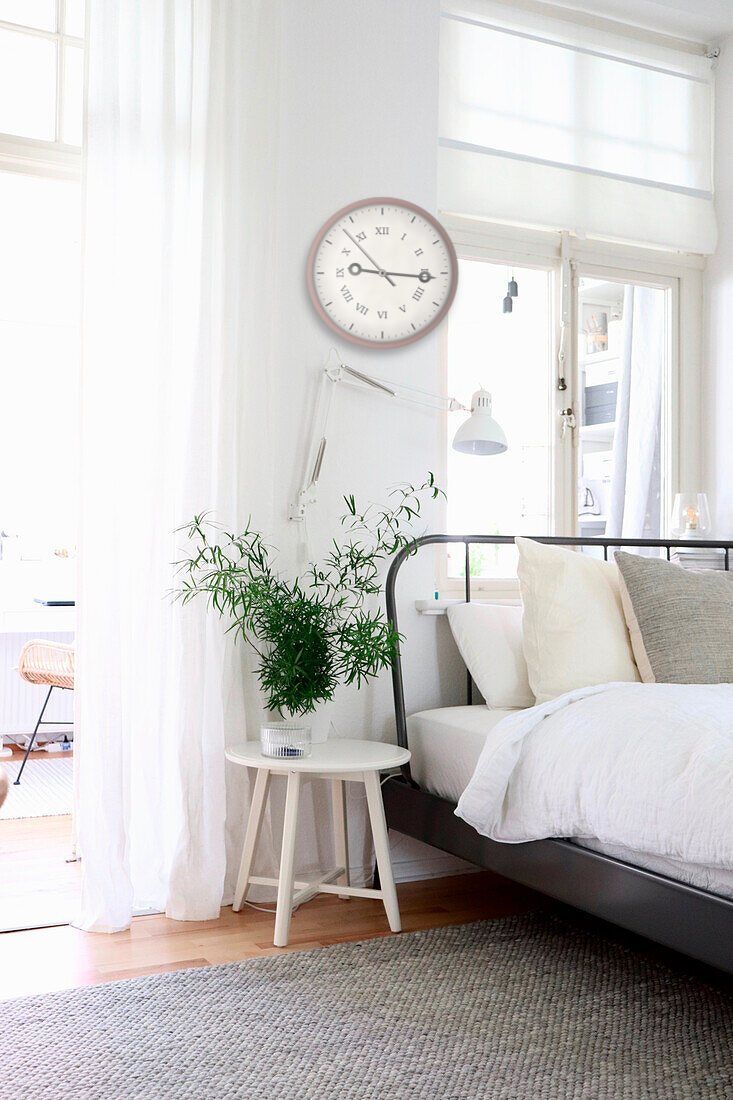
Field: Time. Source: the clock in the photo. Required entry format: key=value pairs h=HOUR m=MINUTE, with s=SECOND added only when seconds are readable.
h=9 m=15 s=53
